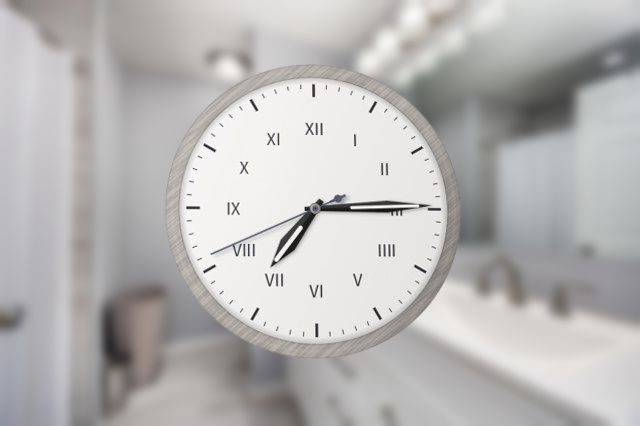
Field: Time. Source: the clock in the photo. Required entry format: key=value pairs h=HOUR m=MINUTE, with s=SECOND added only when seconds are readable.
h=7 m=14 s=41
